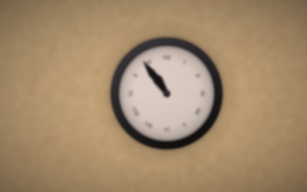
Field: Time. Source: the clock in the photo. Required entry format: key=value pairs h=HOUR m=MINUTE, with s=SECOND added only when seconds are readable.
h=10 m=54
